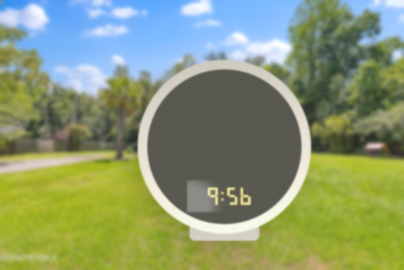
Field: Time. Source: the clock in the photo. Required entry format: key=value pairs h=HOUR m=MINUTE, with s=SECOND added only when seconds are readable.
h=9 m=56
